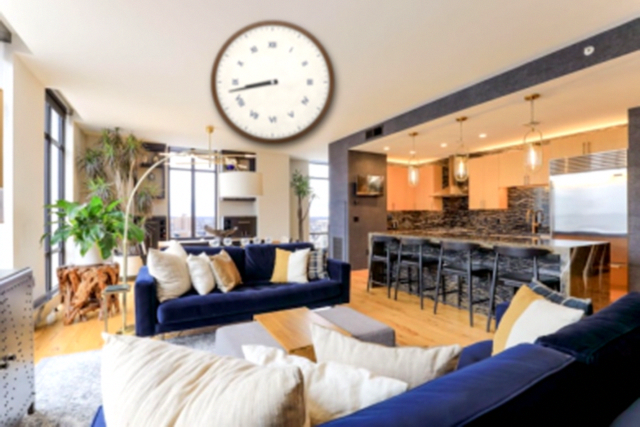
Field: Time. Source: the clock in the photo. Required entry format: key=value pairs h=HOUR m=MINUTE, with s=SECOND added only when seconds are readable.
h=8 m=43
